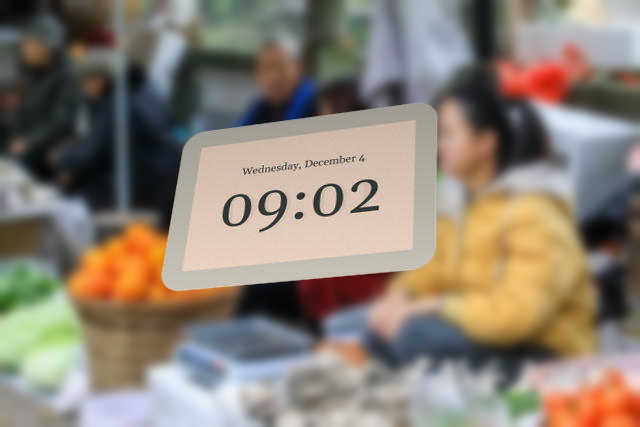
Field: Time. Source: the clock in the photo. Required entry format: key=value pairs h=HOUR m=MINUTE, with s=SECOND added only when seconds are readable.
h=9 m=2
